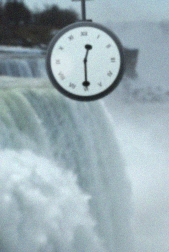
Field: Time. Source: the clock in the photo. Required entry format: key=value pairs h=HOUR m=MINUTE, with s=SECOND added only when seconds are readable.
h=12 m=30
